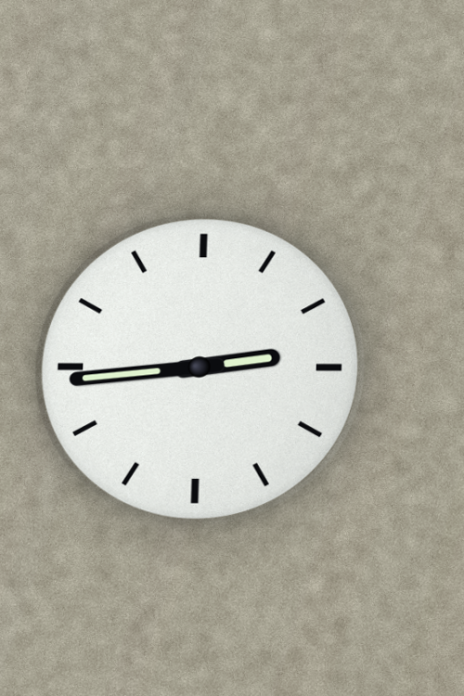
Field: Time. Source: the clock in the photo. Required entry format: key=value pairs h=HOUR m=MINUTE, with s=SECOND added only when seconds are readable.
h=2 m=44
